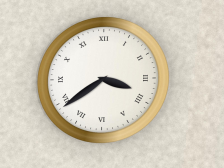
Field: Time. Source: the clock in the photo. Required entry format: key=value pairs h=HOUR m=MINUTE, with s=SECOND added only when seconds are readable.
h=3 m=39
